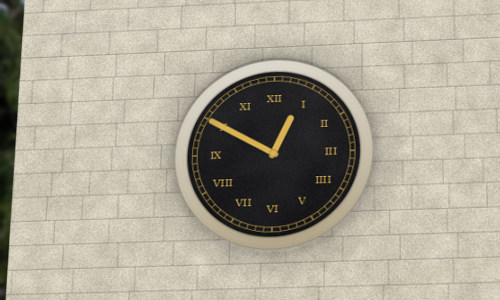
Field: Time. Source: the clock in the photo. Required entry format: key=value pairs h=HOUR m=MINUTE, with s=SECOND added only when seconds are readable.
h=12 m=50
